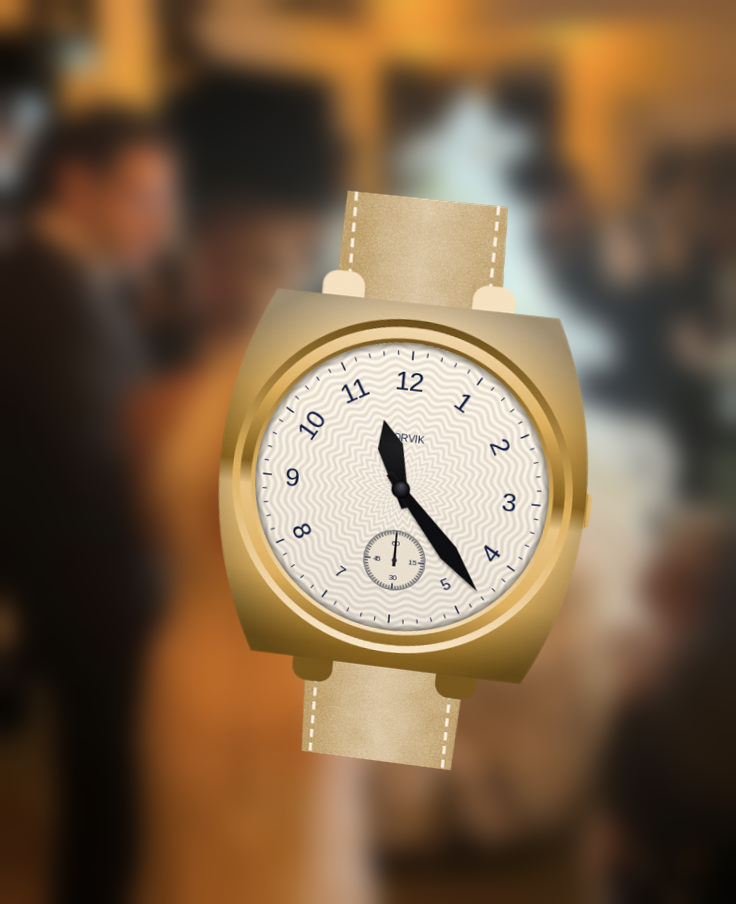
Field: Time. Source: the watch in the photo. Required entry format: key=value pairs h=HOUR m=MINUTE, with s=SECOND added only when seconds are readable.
h=11 m=23
